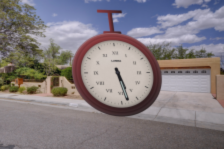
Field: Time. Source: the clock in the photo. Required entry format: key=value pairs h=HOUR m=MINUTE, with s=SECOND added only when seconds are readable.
h=5 m=28
